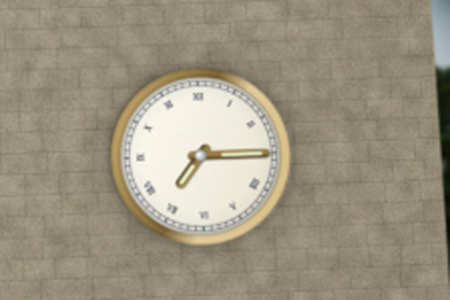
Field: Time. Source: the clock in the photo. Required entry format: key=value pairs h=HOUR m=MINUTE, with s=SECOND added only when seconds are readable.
h=7 m=15
